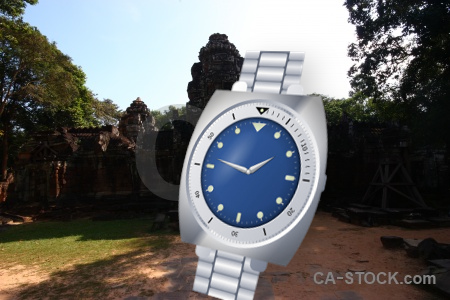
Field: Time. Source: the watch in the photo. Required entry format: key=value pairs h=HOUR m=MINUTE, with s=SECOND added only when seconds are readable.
h=1 m=47
